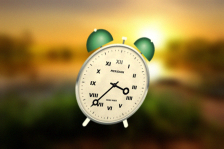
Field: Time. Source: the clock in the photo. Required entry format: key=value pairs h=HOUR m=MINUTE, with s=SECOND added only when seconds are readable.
h=3 m=37
